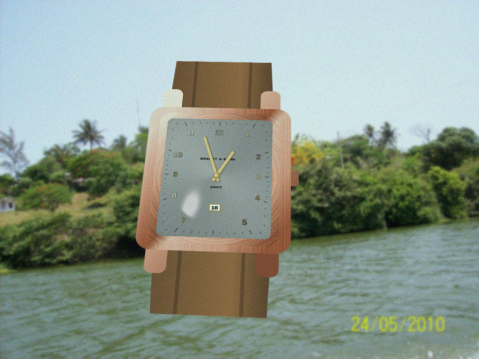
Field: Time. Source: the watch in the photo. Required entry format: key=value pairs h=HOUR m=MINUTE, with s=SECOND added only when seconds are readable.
h=12 m=57
